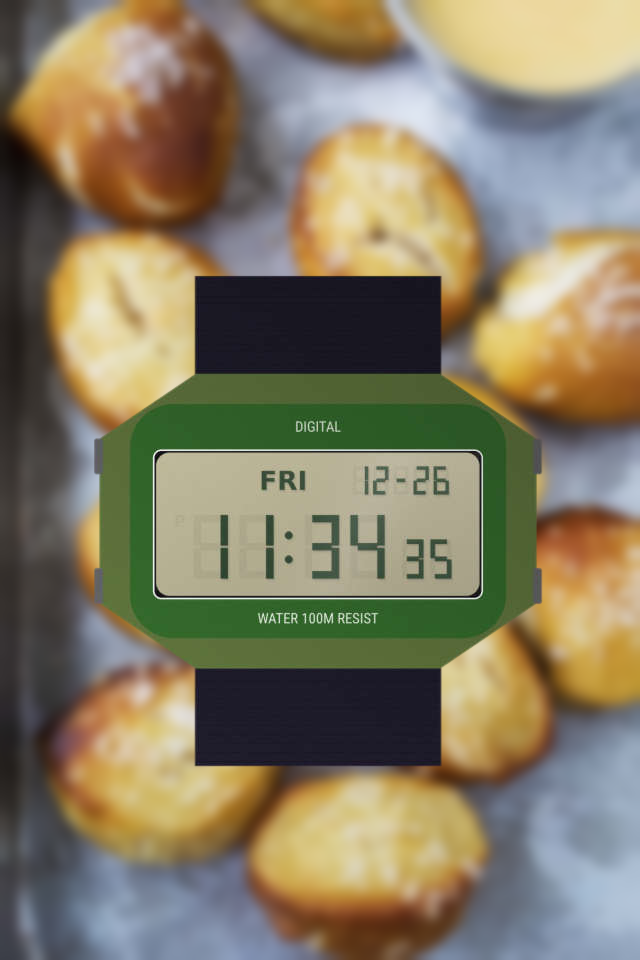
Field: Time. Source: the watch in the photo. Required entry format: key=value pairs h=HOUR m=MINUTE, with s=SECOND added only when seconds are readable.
h=11 m=34 s=35
